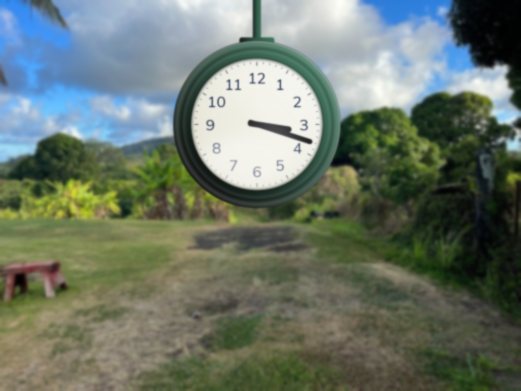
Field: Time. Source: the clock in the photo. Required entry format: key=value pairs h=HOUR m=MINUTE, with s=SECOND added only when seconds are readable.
h=3 m=18
